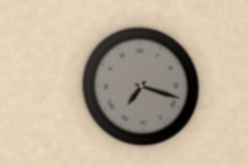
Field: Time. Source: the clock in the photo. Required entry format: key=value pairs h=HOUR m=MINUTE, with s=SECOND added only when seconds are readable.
h=7 m=18
